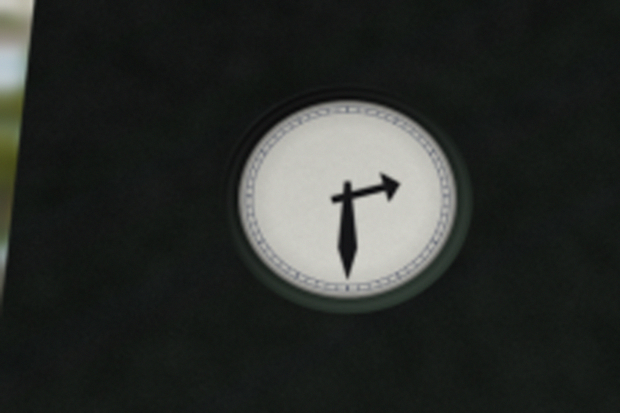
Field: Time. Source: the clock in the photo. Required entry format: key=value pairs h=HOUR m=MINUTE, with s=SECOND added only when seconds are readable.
h=2 m=30
